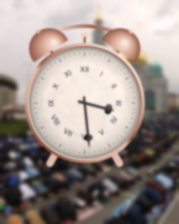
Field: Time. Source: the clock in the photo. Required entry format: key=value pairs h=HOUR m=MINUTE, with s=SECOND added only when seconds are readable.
h=3 m=29
